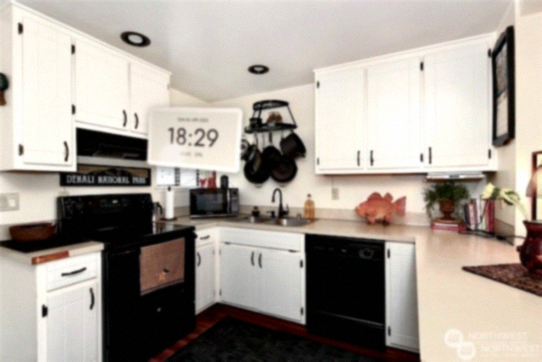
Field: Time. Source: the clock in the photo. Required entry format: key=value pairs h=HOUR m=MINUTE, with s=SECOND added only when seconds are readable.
h=18 m=29
